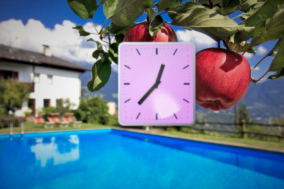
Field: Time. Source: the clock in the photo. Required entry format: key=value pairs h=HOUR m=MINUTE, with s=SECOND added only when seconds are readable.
h=12 m=37
